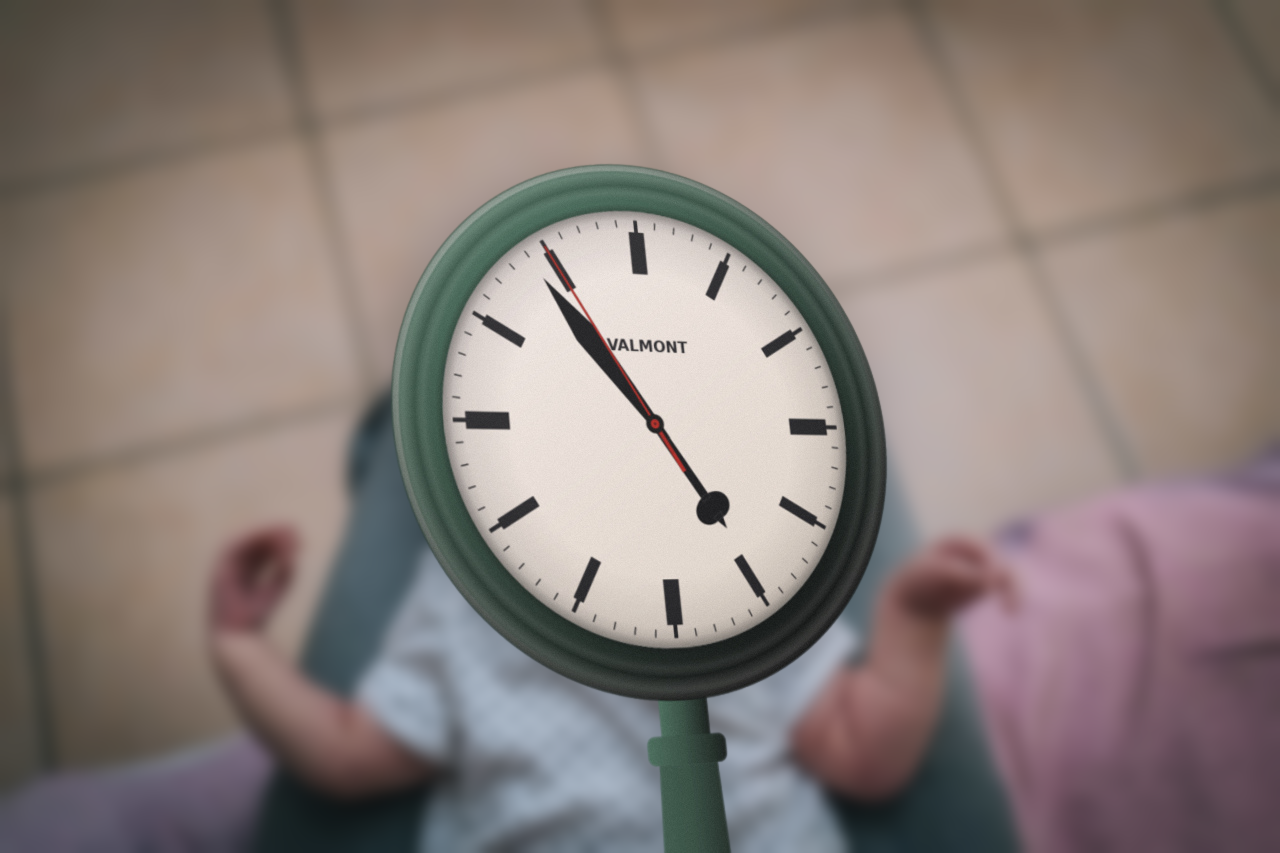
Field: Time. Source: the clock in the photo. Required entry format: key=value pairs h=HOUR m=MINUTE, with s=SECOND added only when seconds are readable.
h=4 m=53 s=55
